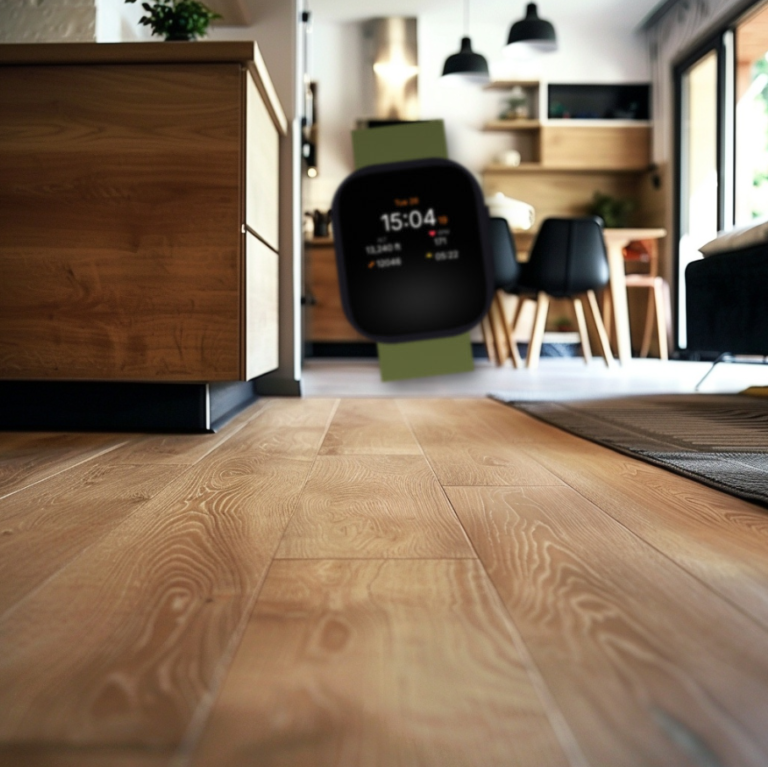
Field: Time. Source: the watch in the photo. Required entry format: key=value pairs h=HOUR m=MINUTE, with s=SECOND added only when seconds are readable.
h=15 m=4
